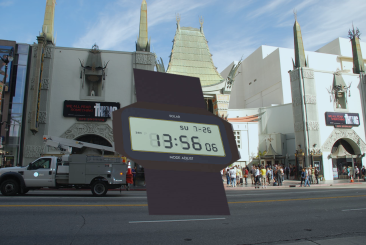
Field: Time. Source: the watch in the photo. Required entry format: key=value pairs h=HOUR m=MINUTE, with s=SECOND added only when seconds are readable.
h=13 m=56 s=6
